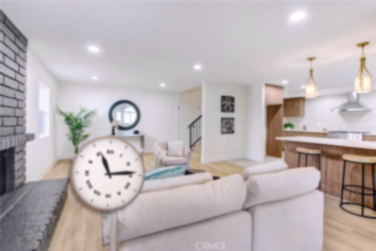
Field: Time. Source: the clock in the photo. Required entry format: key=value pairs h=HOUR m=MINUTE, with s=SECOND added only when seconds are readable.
h=11 m=14
